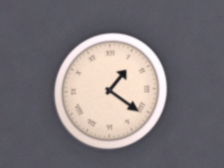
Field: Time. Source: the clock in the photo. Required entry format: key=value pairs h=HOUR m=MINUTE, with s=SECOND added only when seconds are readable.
h=1 m=21
